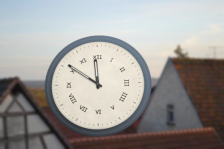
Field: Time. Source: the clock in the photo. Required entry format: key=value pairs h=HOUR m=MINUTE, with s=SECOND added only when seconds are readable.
h=11 m=51
